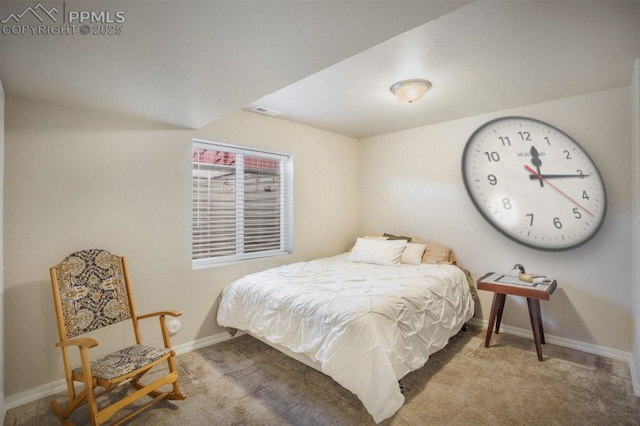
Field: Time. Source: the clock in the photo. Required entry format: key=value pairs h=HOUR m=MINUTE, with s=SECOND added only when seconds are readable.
h=12 m=15 s=23
